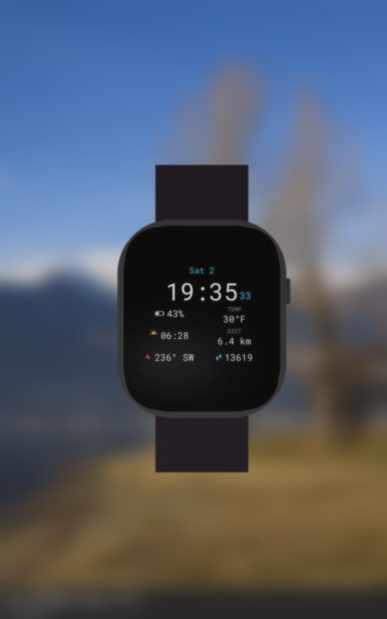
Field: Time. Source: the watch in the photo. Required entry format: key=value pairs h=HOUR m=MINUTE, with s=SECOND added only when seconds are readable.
h=19 m=35 s=33
